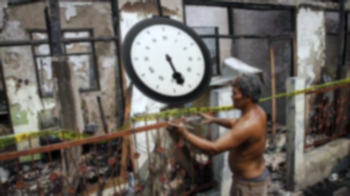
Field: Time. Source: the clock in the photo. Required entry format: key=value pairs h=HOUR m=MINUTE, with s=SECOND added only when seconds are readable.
h=5 m=27
